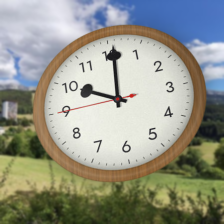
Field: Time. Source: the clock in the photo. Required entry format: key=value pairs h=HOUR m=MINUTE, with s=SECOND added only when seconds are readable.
h=10 m=0 s=45
